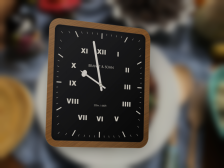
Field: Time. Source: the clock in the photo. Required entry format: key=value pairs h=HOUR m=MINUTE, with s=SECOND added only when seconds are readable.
h=9 m=58
